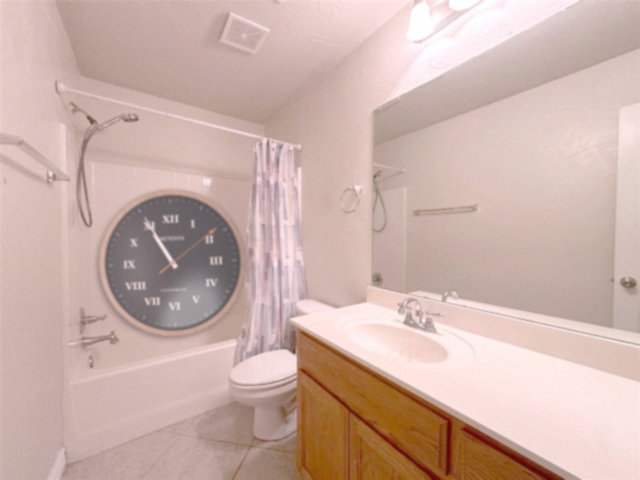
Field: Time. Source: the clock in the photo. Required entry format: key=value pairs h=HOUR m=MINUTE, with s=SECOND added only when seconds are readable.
h=10 m=55 s=9
